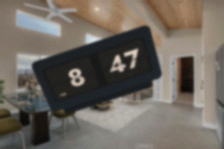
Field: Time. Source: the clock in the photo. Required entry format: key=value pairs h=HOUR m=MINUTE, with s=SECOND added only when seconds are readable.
h=8 m=47
